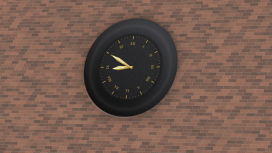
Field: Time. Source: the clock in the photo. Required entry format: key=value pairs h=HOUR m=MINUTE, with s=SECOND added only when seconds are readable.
h=8 m=50
